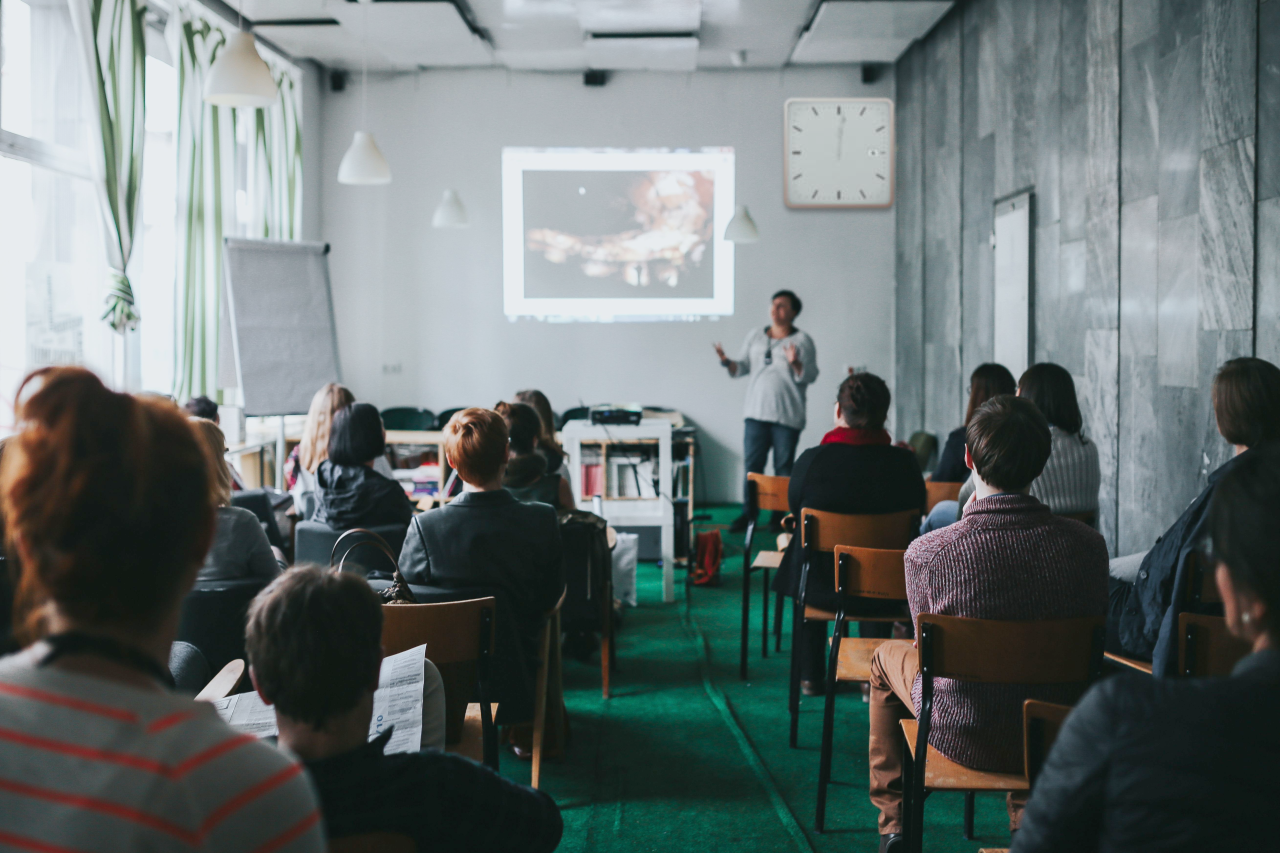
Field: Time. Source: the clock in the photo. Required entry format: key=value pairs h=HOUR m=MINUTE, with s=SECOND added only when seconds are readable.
h=12 m=1
